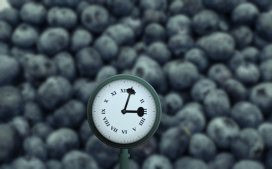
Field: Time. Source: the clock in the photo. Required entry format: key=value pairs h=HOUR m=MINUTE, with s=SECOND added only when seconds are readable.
h=3 m=3
